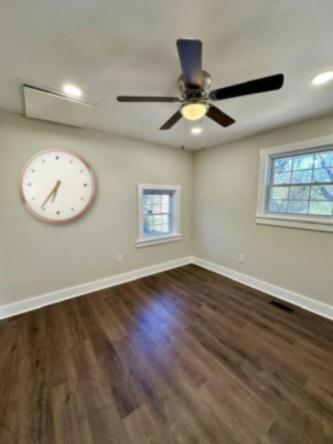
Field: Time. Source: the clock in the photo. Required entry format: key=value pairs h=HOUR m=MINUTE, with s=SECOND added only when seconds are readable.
h=6 m=36
